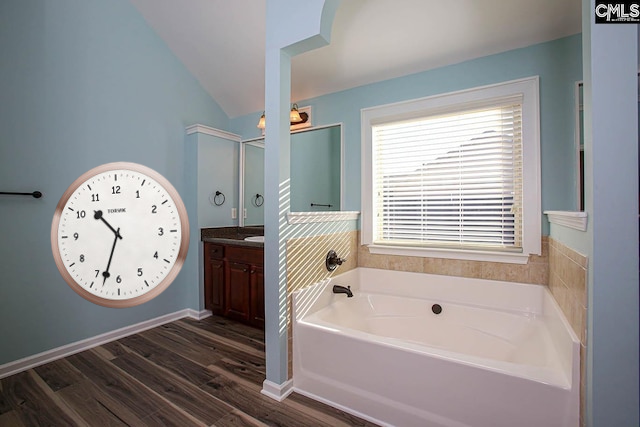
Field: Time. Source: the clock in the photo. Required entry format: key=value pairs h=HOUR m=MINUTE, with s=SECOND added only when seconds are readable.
h=10 m=33
